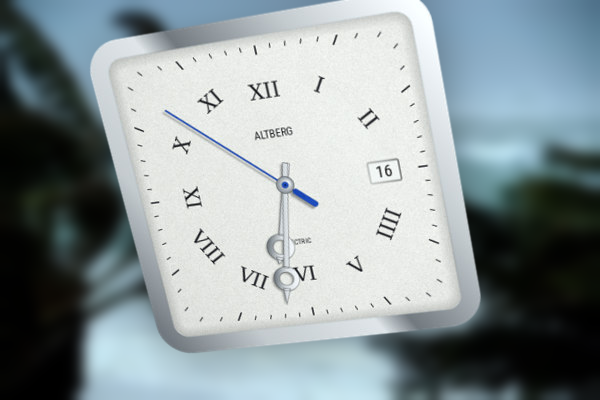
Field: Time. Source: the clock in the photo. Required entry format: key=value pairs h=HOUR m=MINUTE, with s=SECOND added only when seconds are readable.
h=6 m=31 s=52
